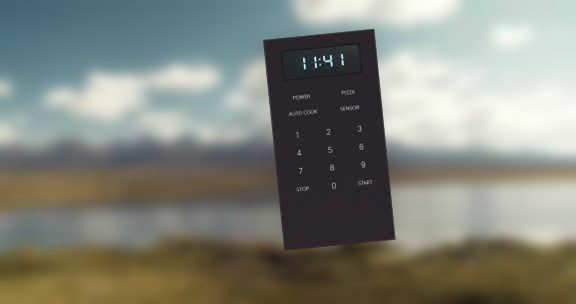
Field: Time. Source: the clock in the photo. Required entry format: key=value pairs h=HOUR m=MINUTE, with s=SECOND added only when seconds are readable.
h=11 m=41
